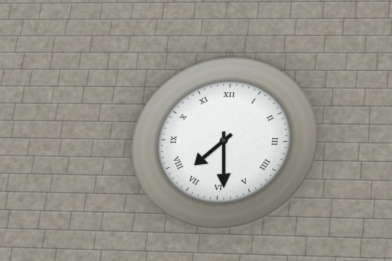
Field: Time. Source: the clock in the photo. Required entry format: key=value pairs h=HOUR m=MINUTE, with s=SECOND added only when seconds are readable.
h=7 m=29
